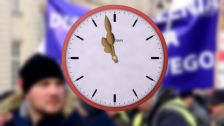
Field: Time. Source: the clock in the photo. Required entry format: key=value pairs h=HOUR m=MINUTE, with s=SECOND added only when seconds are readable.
h=10 m=58
